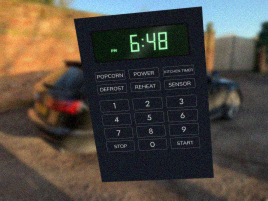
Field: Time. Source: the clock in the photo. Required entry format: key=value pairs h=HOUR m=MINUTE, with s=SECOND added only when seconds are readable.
h=6 m=48
